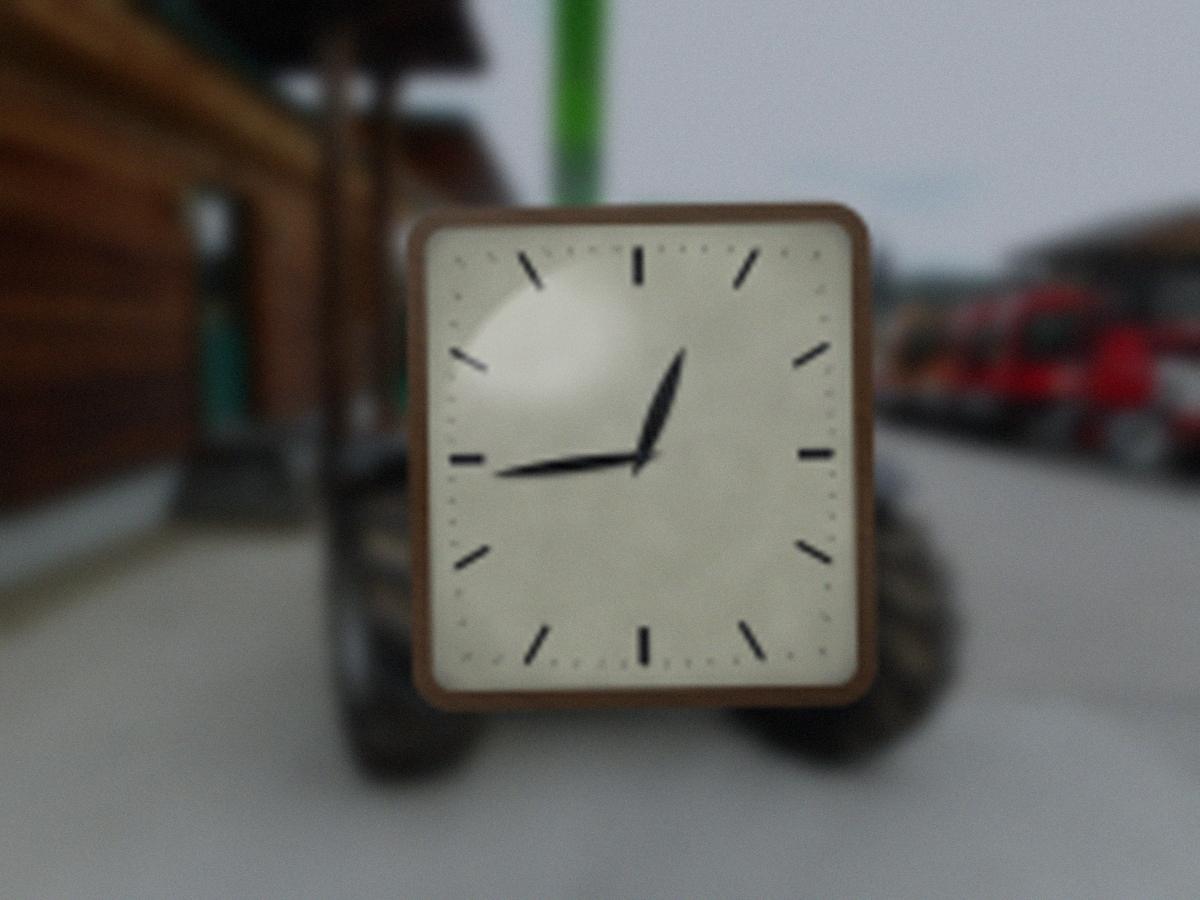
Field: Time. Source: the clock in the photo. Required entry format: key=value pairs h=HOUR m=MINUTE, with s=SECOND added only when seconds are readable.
h=12 m=44
